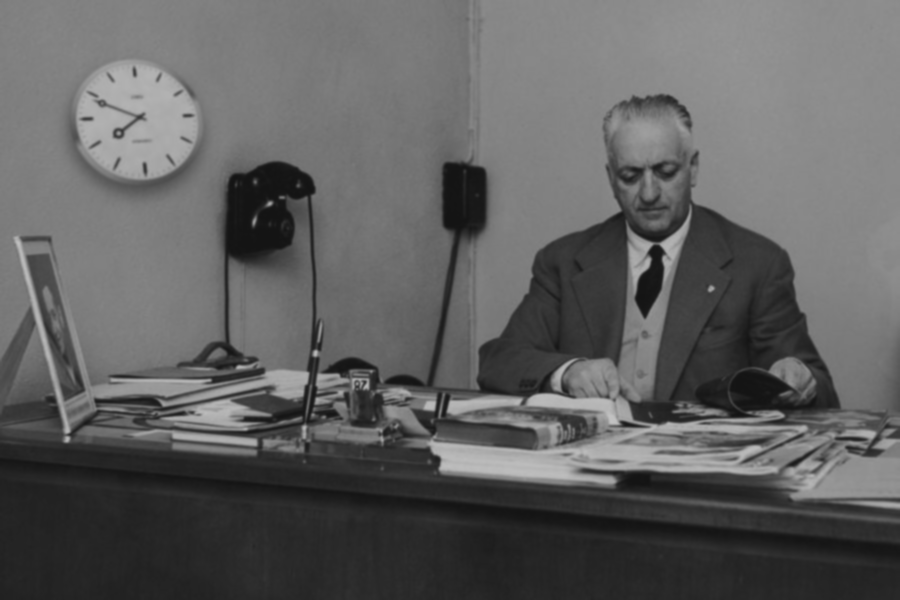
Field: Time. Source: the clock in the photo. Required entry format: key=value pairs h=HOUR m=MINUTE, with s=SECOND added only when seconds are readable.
h=7 m=49
